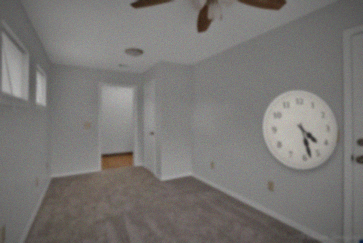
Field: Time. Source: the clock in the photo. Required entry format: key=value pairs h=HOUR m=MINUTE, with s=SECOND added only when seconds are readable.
h=4 m=28
